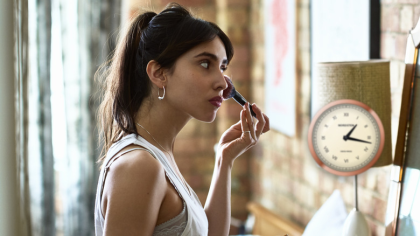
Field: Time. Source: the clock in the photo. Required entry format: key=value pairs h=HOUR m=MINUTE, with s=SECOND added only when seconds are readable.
h=1 m=17
